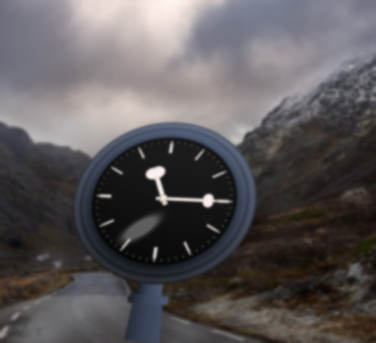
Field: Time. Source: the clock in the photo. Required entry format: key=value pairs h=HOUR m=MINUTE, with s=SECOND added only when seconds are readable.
h=11 m=15
